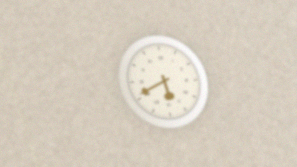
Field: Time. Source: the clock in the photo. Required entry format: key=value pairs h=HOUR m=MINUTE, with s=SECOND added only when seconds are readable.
h=5 m=41
